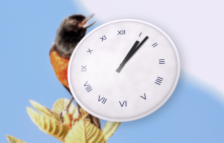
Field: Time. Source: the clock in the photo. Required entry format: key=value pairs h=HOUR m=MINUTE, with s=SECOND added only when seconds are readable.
h=1 m=7
